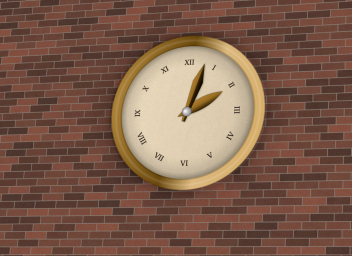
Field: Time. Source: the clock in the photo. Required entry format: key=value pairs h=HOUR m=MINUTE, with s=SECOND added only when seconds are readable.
h=2 m=3
